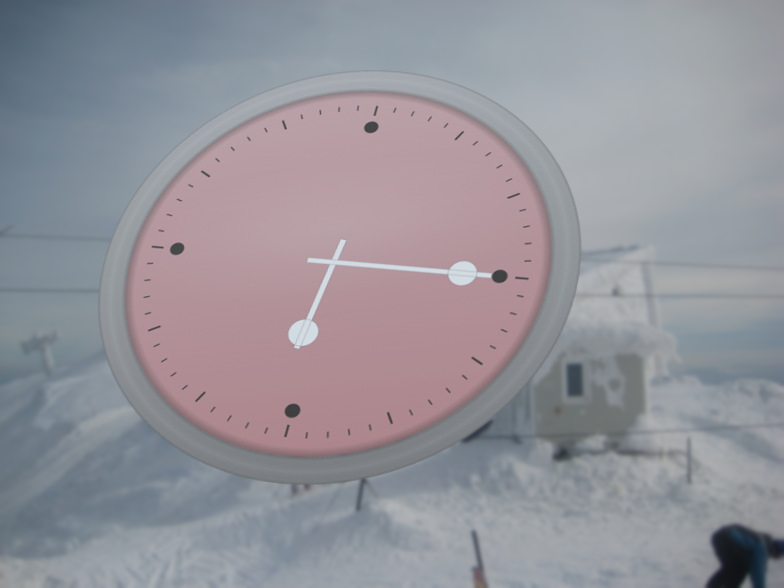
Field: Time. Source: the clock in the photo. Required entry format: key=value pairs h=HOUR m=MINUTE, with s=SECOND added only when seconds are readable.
h=6 m=15
